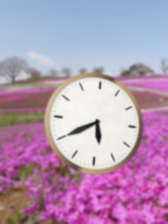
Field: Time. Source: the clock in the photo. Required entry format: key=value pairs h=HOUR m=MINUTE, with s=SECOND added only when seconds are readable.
h=5 m=40
